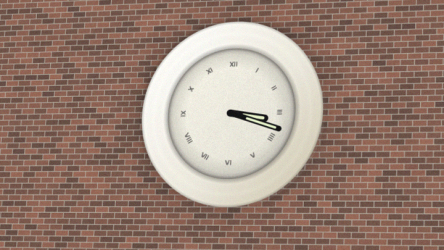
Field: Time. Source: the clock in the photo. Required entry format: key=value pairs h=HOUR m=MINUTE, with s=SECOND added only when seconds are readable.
h=3 m=18
